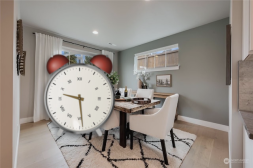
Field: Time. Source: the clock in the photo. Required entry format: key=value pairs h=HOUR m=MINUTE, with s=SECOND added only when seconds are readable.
h=9 m=29
